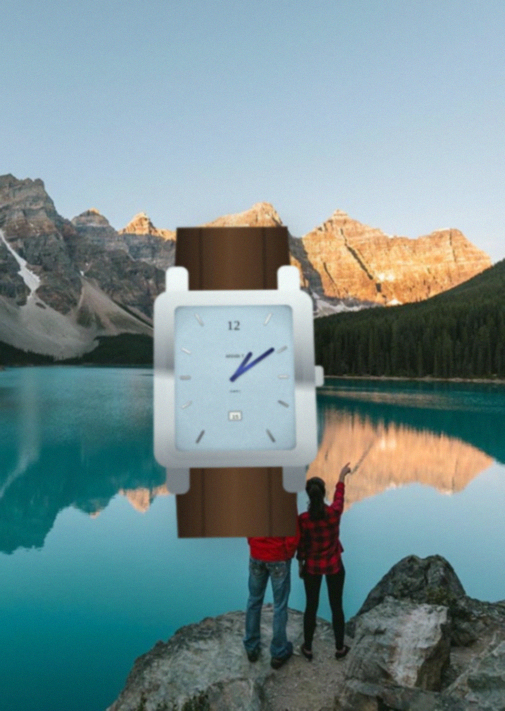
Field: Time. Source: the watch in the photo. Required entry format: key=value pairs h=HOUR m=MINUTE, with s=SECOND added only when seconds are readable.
h=1 m=9
